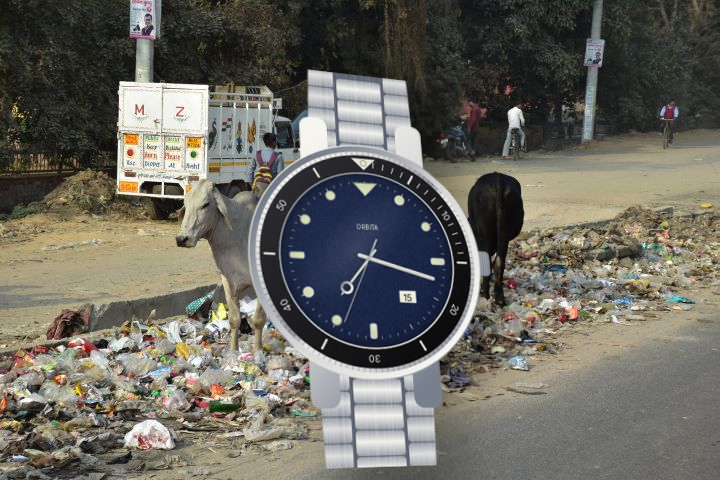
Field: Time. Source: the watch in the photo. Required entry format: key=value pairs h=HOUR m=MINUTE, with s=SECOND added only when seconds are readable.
h=7 m=17 s=34
